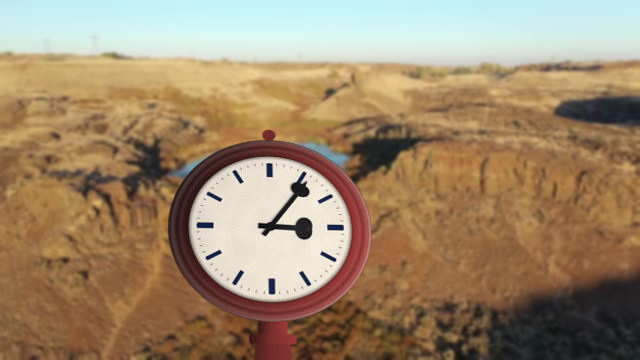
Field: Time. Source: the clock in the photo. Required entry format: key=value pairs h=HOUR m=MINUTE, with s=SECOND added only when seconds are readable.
h=3 m=6
